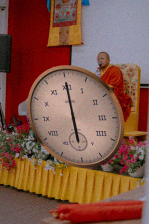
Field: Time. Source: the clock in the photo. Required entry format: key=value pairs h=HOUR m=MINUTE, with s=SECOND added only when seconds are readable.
h=6 m=0
